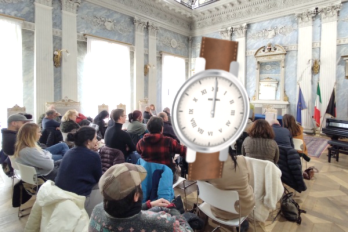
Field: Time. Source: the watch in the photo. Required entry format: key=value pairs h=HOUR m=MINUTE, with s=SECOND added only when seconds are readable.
h=12 m=0
